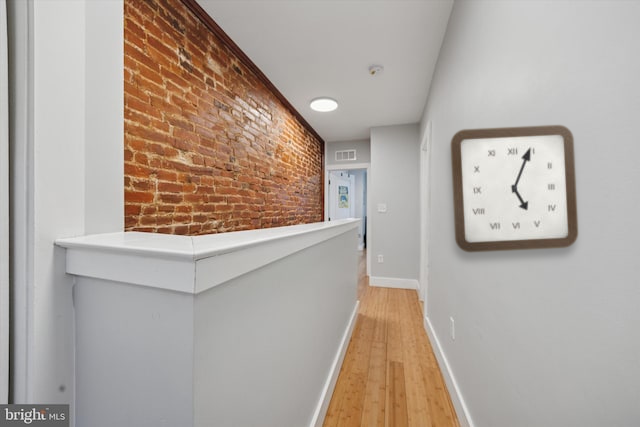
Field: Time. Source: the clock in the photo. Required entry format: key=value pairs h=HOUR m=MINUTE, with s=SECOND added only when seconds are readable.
h=5 m=4
